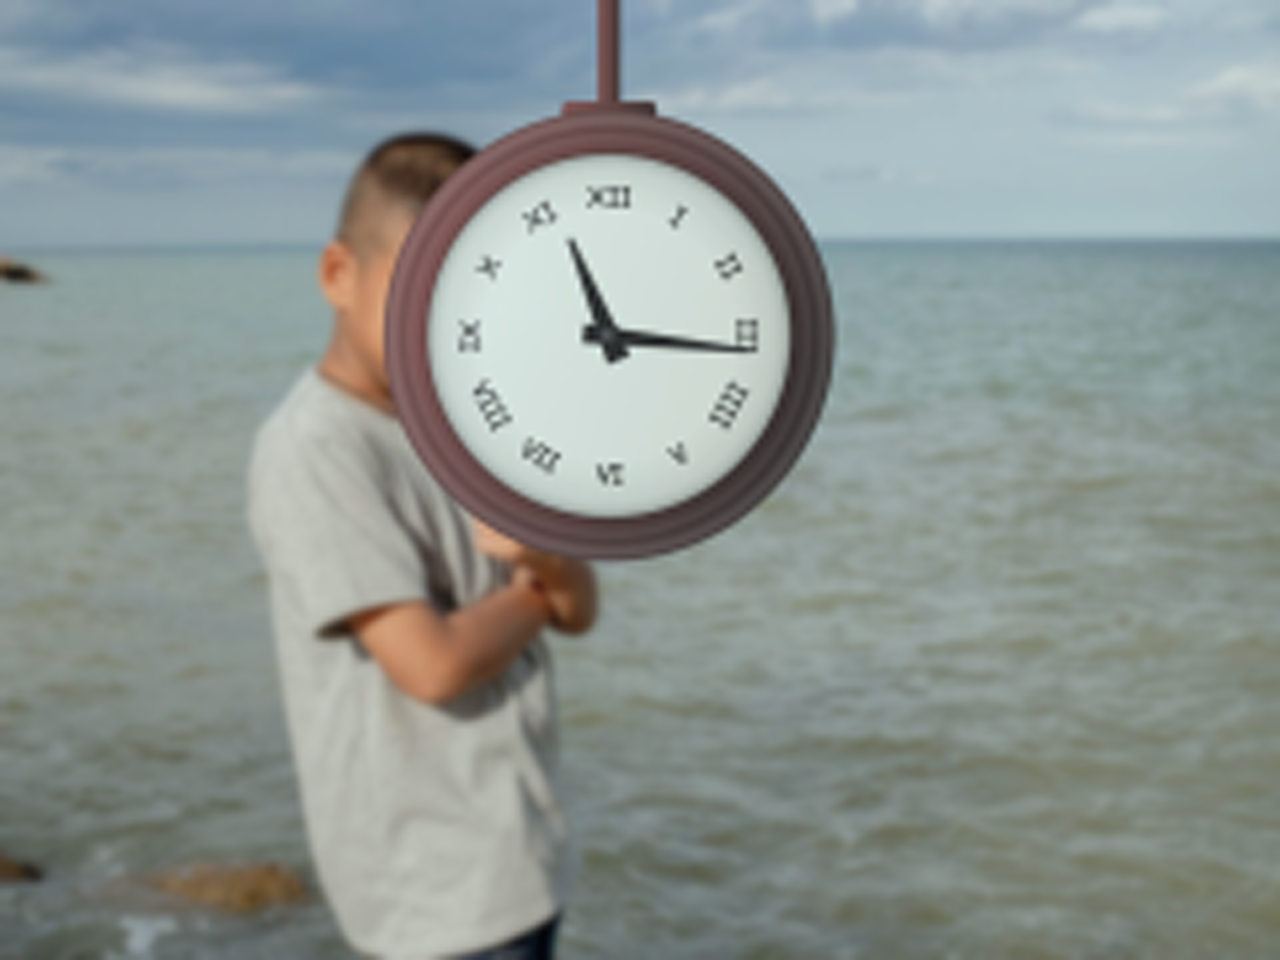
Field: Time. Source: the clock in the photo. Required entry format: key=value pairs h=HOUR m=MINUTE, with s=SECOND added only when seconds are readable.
h=11 m=16
